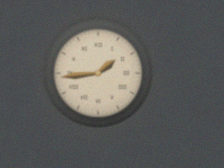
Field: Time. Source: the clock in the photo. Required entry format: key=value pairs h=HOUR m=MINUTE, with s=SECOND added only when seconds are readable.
h=1 m=44
